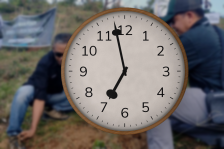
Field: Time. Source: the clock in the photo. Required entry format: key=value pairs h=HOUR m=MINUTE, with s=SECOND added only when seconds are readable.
h=6 m=58
